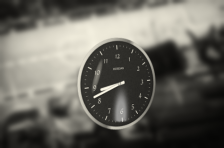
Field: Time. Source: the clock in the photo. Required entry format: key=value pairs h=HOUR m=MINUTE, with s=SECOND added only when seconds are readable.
h=8 m=42
